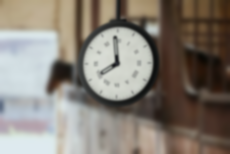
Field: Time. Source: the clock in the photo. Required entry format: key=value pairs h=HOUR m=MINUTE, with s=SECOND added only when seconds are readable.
h=7 m=59
